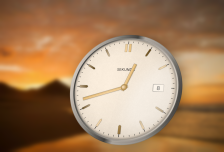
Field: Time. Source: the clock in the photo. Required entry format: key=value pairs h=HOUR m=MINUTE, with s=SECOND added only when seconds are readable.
h=12 m=42
